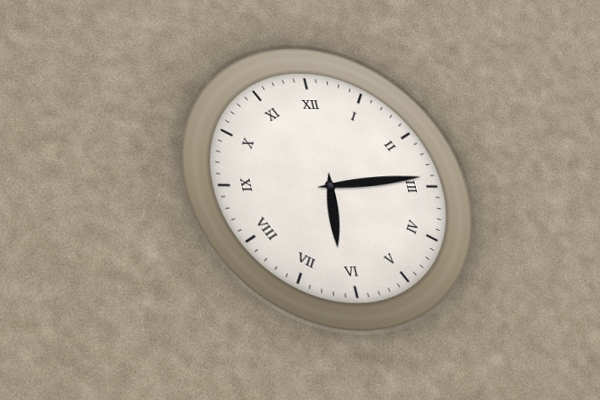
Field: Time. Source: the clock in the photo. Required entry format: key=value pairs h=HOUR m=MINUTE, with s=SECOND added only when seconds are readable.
h=6 m=14
